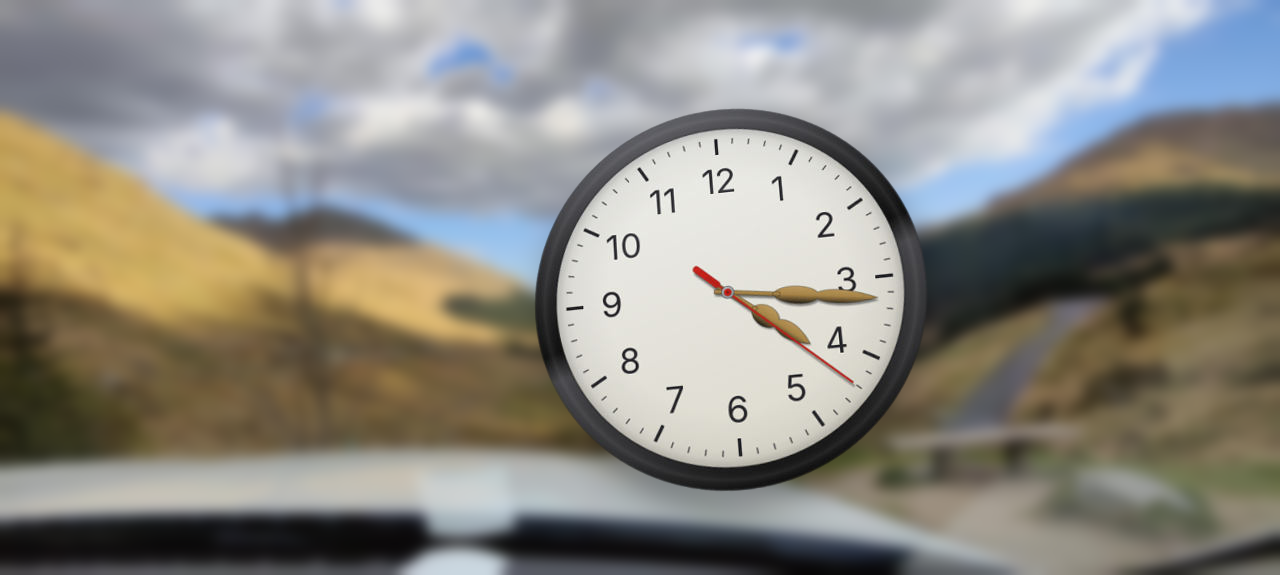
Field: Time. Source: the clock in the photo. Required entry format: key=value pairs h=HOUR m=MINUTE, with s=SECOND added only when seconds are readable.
h=4 m=16 s=22
